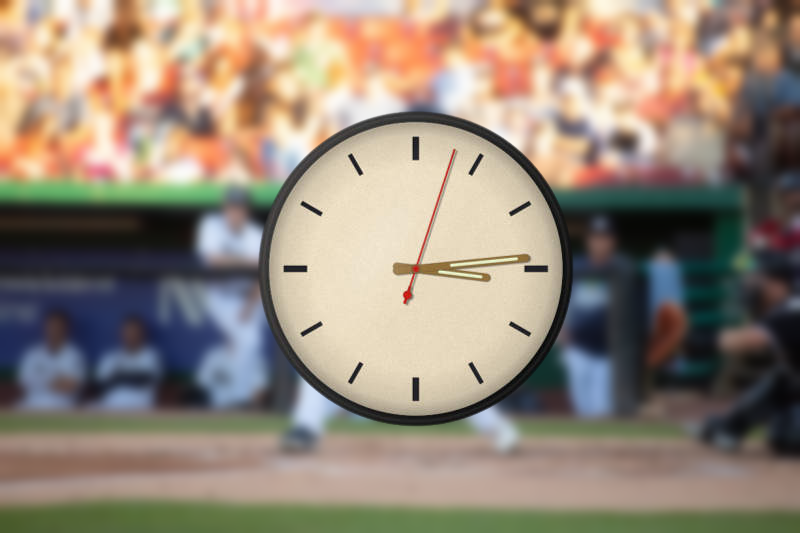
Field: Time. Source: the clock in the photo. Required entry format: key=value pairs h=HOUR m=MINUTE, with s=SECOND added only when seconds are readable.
h=3 m=14 s=3
